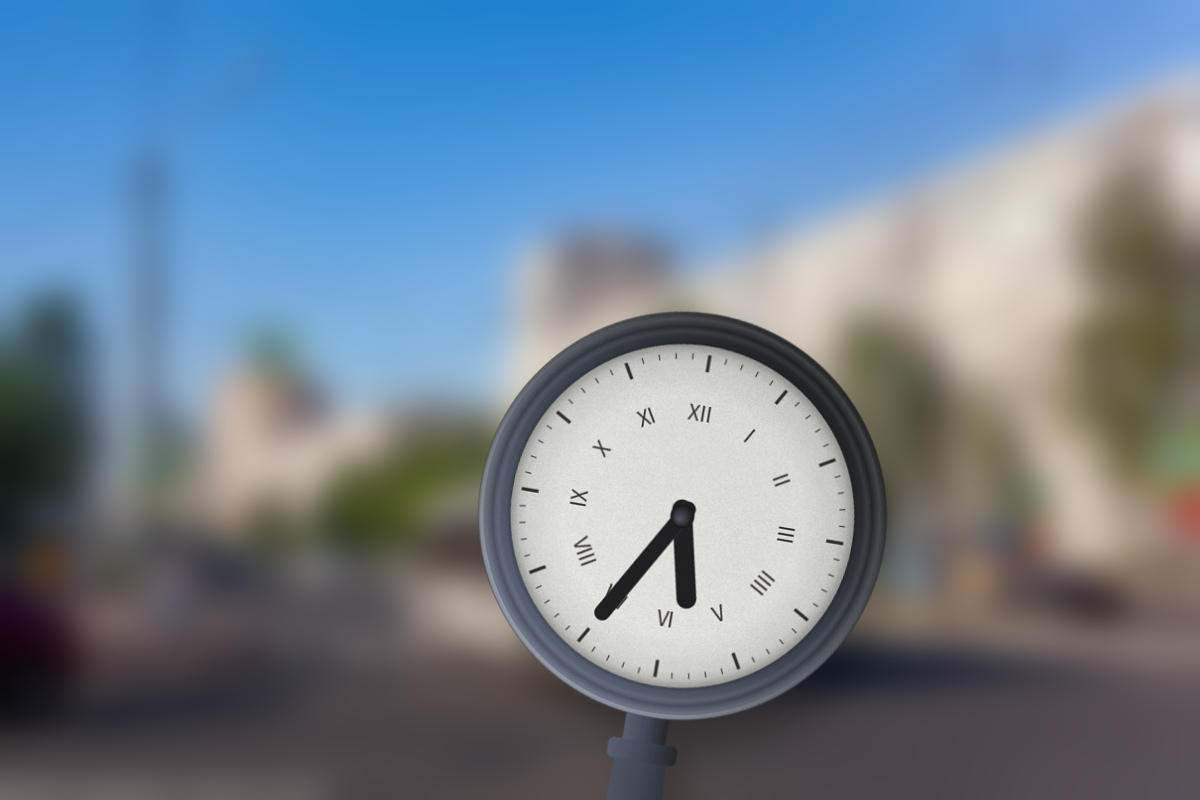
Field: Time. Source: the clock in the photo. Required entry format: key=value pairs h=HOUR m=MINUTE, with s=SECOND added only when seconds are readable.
h=5 m=35
